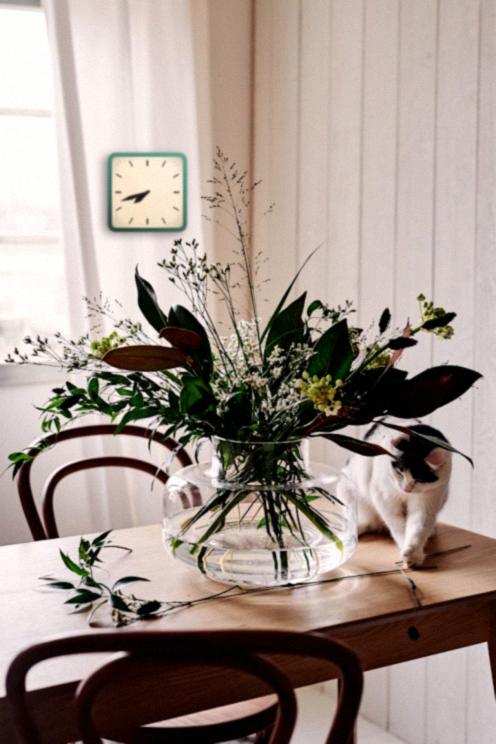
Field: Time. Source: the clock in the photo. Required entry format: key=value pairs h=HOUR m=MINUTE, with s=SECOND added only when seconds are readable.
h=7 m=42
